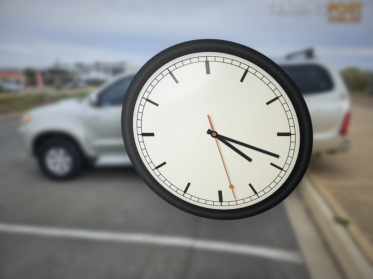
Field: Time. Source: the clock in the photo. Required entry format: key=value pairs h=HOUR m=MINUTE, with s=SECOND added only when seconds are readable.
h=4 m=18 s=28
